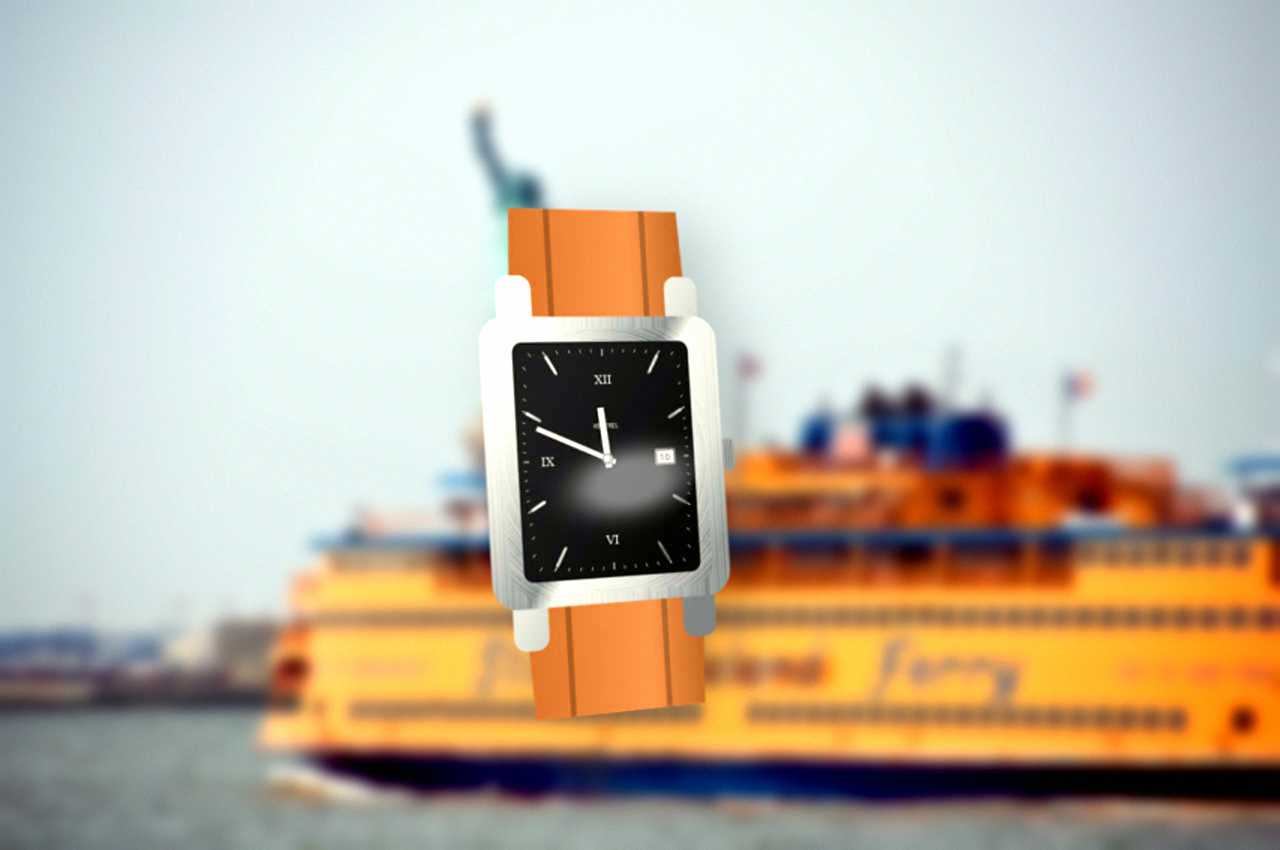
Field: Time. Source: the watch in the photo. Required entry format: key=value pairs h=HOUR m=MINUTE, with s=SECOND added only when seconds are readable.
h=11 m=49
